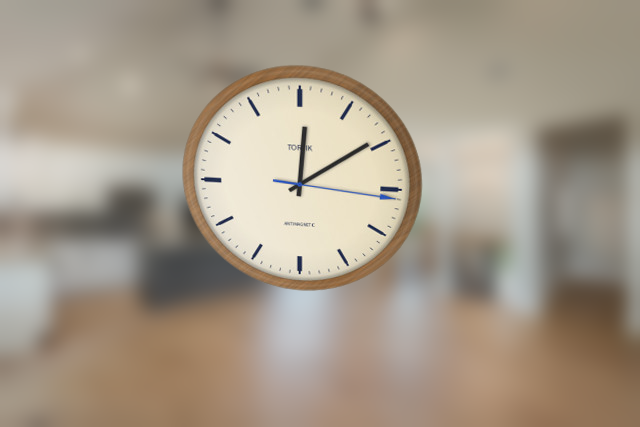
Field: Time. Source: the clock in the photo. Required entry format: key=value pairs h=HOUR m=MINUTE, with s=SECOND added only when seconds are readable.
h=12 m=9 s=16
